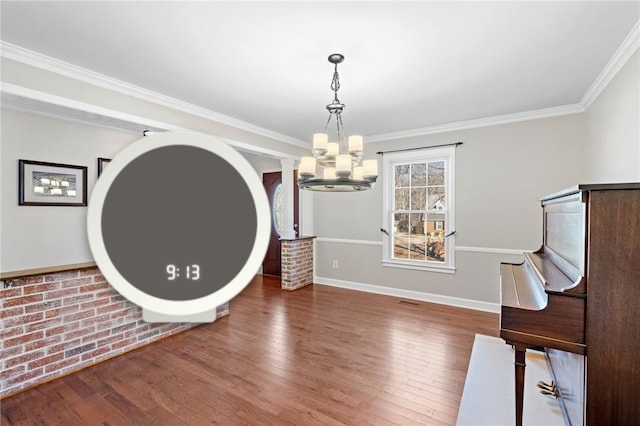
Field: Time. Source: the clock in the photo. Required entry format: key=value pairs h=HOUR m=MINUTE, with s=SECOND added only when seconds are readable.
h=9 m=13
